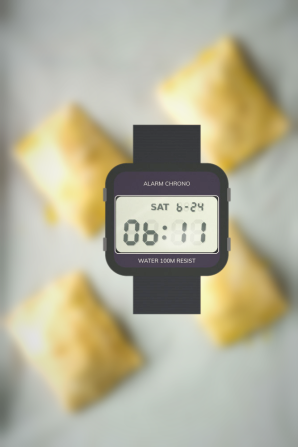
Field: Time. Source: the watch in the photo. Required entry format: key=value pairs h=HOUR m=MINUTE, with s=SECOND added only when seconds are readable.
h=6 m=11
